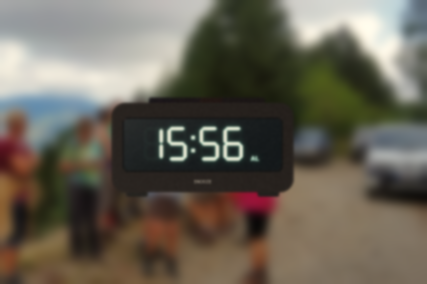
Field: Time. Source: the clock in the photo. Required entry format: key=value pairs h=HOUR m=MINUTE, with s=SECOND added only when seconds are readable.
h=15 m=56
